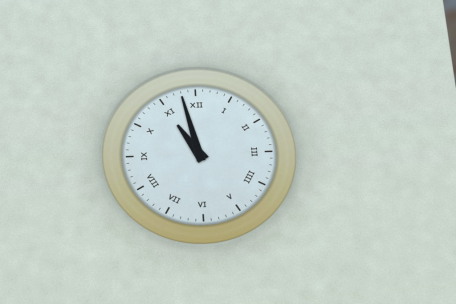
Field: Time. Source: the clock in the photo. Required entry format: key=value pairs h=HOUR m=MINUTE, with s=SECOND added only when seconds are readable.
h=10 m=58
